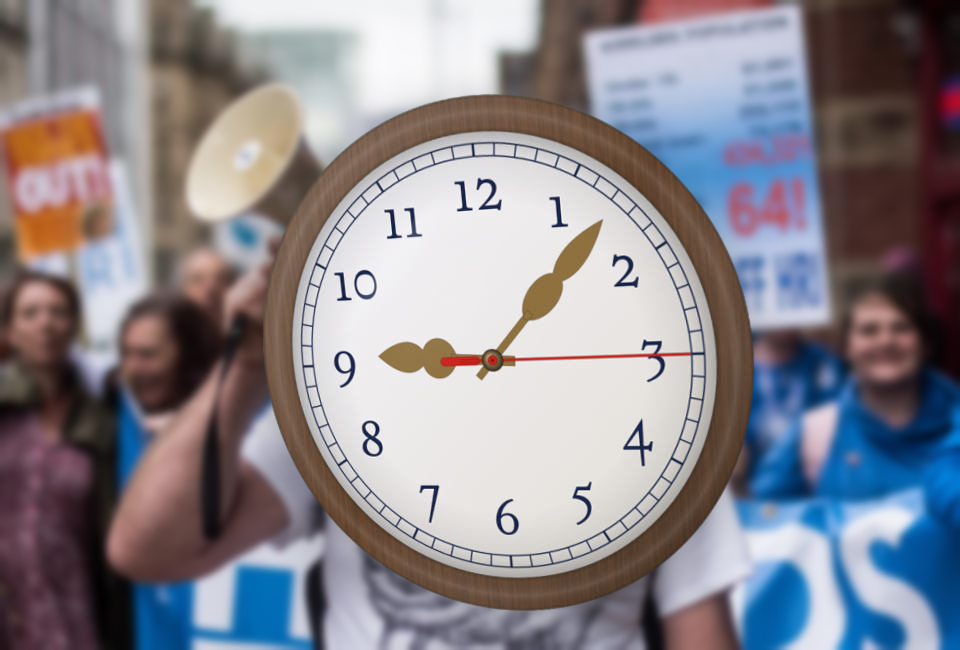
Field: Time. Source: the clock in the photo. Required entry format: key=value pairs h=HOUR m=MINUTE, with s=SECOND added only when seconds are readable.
h=9 m=7 s=15
